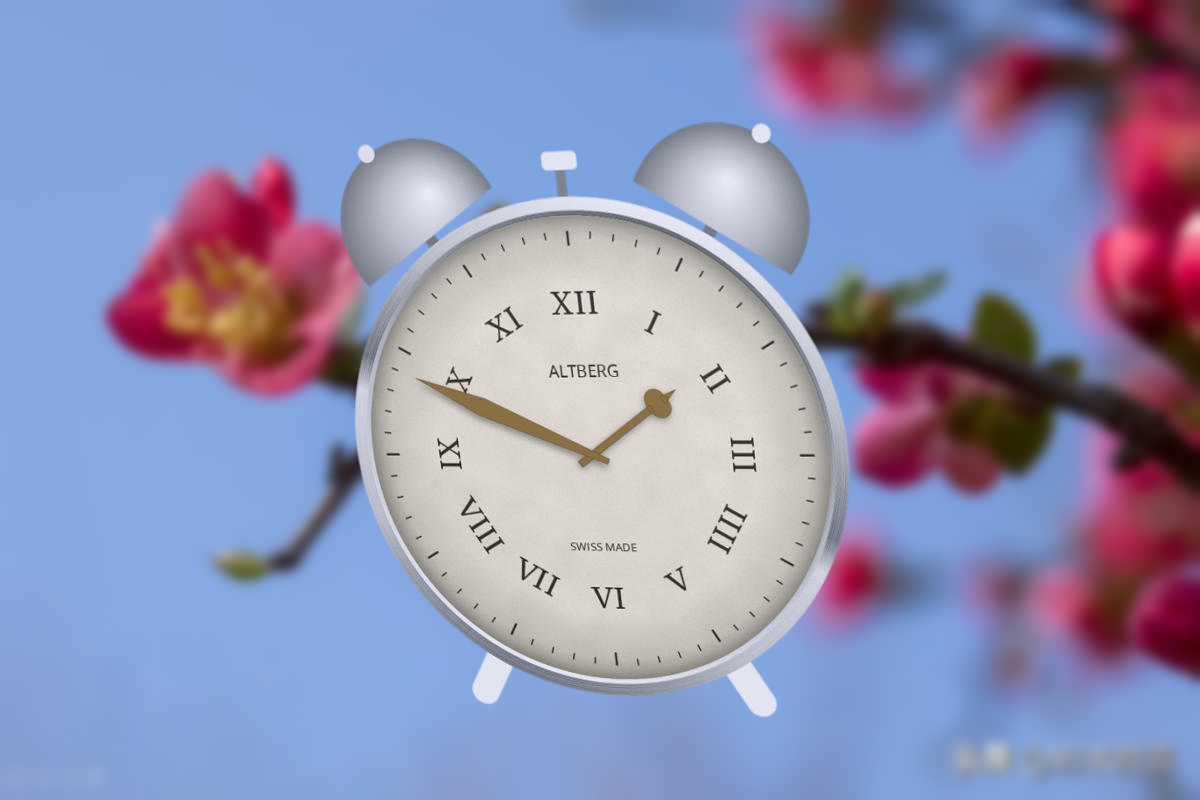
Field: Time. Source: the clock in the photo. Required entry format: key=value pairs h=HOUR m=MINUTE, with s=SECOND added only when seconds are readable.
h=1 m=49
